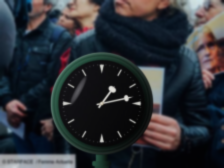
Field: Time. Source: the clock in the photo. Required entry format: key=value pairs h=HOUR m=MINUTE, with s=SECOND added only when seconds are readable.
h=1 m=13
